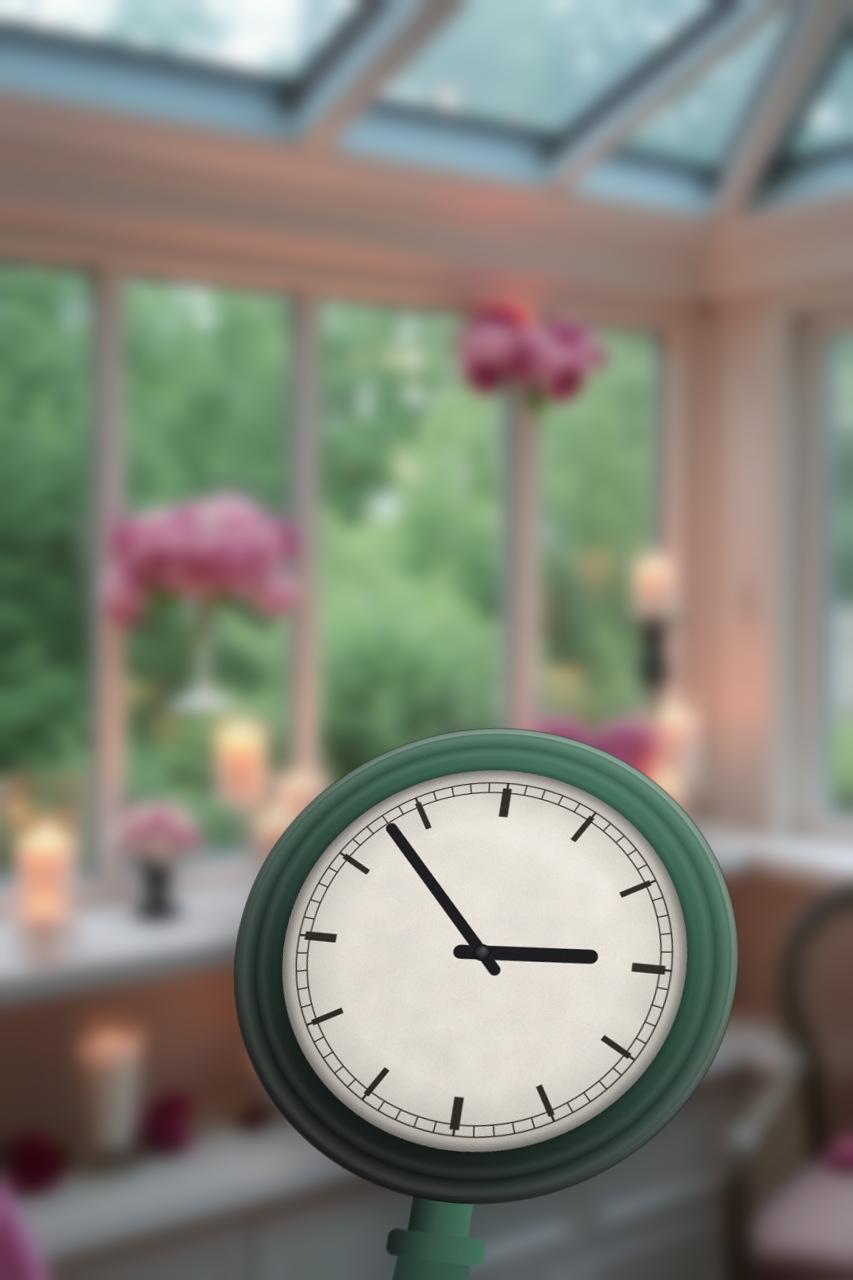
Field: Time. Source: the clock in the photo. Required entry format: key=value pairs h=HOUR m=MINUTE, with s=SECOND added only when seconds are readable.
h=2 m=53
